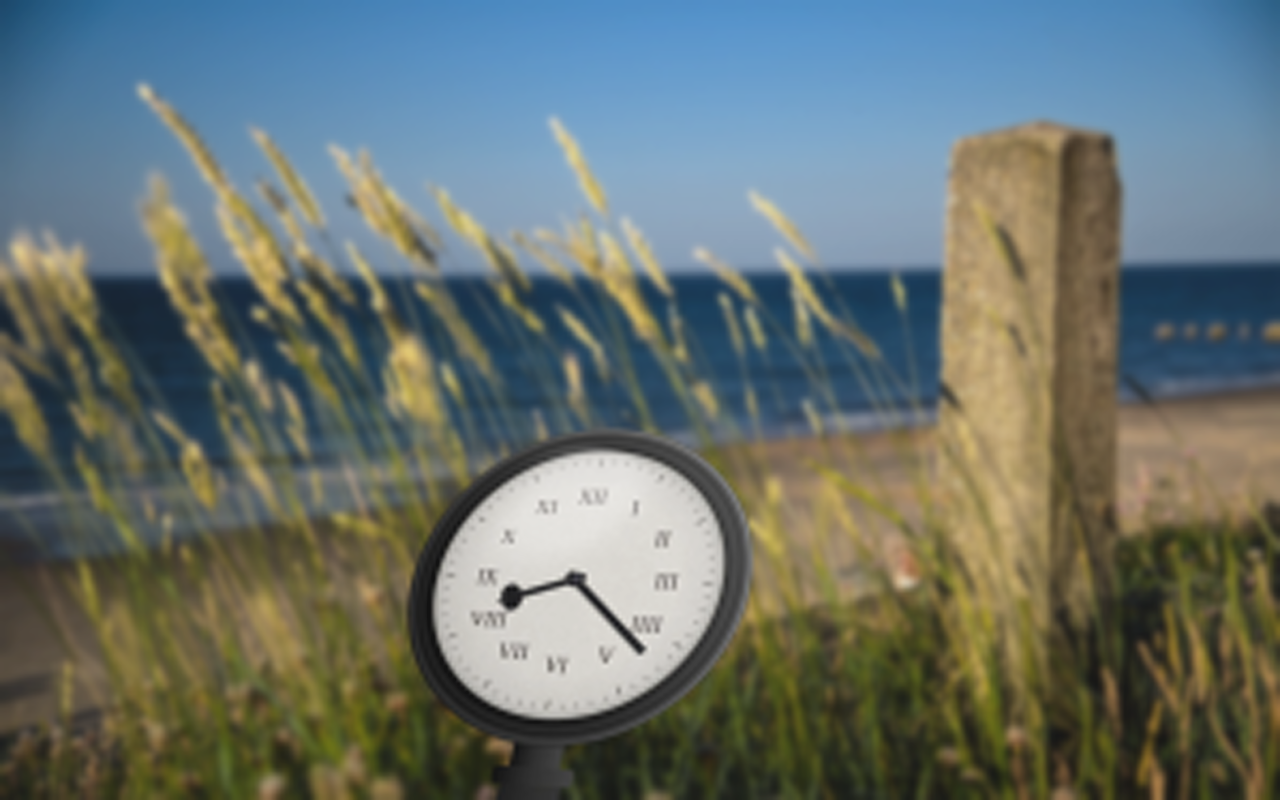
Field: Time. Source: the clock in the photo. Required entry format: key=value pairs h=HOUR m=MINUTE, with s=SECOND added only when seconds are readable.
h=8 m=22
